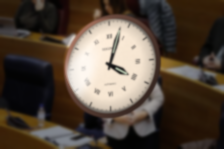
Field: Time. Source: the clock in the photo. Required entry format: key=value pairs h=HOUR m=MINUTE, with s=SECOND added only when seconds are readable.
h=4 m=3
